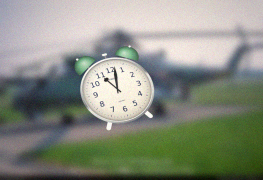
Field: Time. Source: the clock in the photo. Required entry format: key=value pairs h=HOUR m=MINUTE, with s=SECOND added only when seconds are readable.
h=11 m=2
